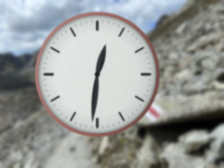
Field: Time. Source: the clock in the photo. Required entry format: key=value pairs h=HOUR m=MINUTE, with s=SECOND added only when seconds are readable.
h=12 m=31
